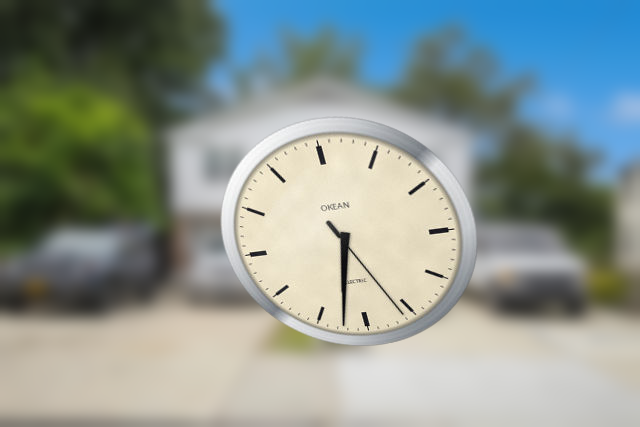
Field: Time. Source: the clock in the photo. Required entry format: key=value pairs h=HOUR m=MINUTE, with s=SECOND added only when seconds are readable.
h=6 m=32 s=26
